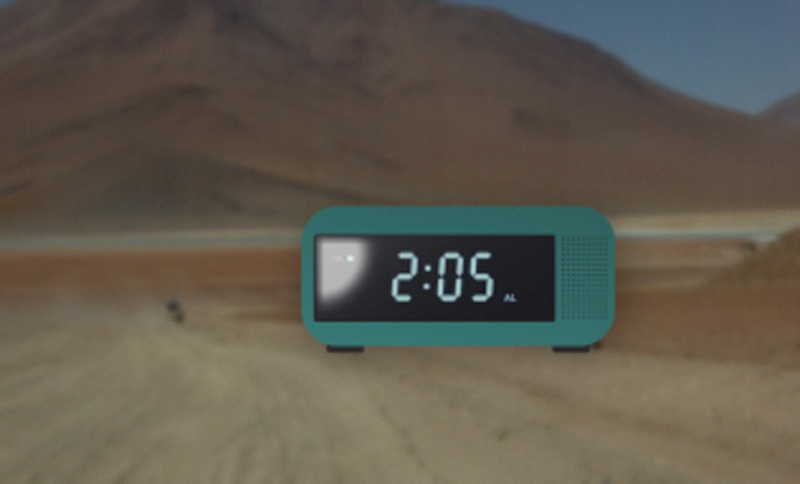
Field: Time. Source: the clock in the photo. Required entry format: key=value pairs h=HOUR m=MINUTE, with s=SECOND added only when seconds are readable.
h=2 m=5
